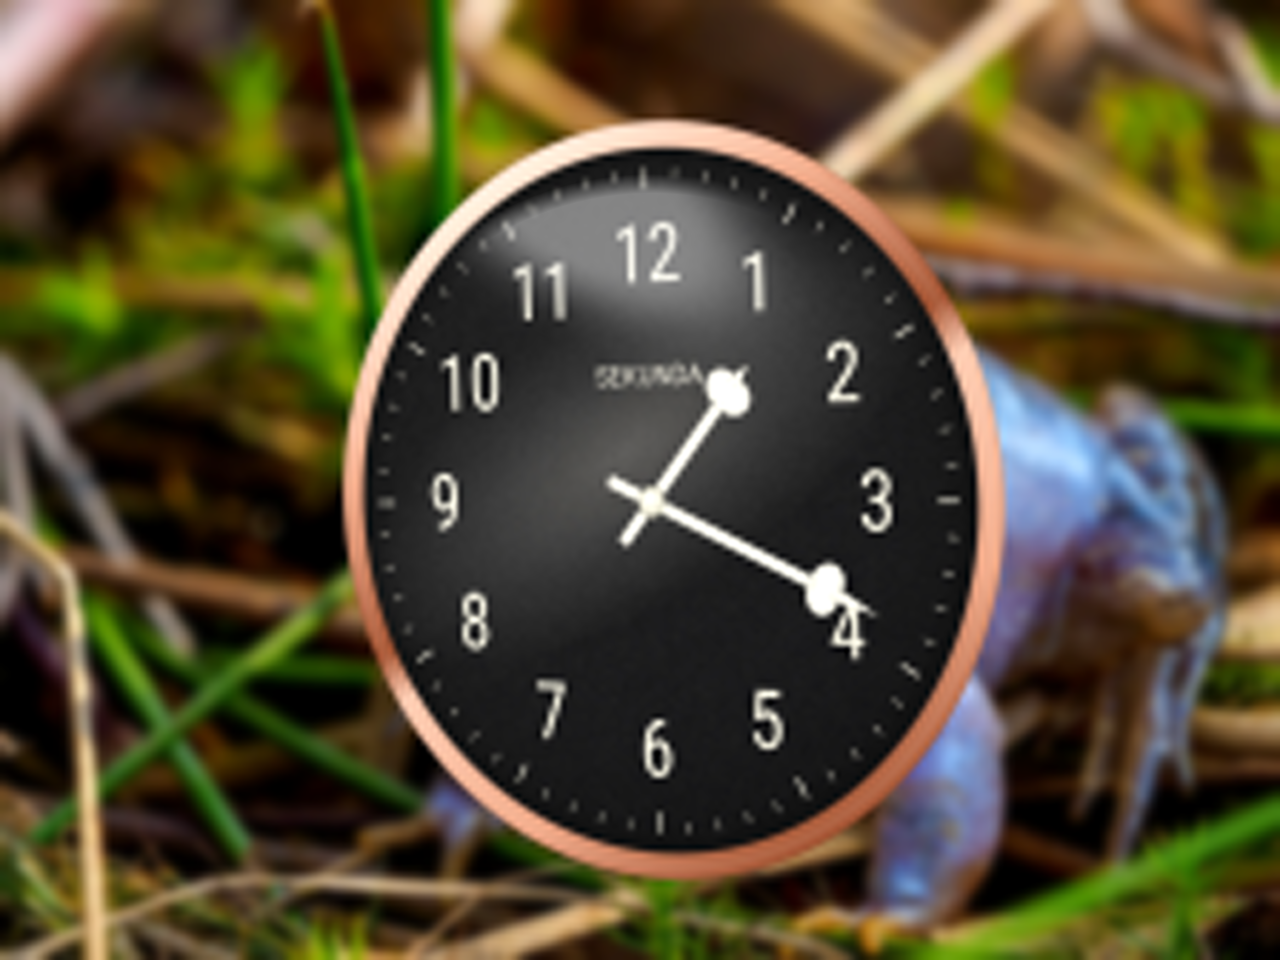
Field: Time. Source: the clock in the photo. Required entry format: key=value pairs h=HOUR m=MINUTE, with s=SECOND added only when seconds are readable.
h=1 m=19
